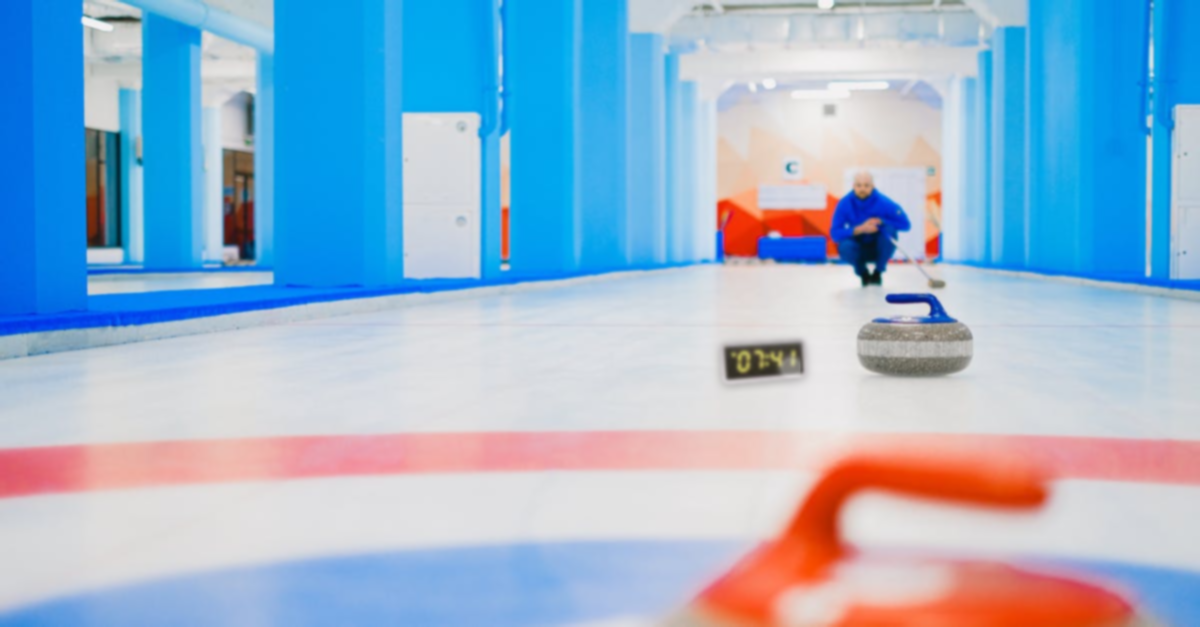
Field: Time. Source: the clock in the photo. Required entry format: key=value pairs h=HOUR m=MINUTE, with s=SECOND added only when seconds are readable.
h=7 m=41
